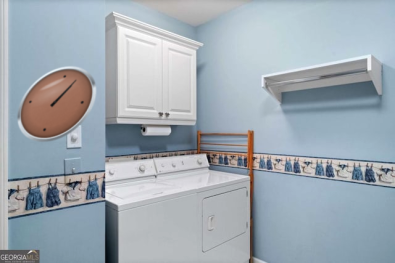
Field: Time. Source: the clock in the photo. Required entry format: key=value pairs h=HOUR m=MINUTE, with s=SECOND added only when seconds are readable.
h=1 m=5
